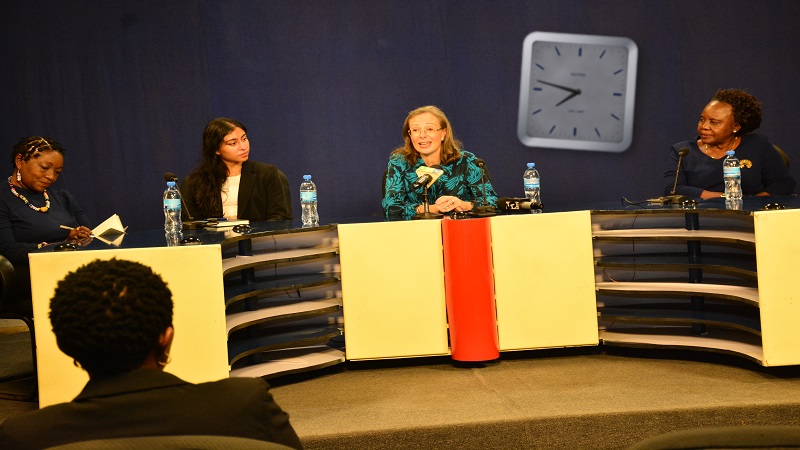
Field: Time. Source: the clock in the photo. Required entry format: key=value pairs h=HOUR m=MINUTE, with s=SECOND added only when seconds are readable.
h=7 m=47
